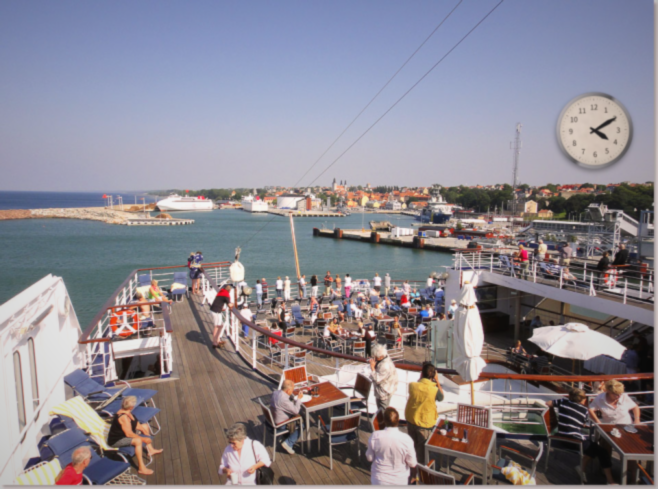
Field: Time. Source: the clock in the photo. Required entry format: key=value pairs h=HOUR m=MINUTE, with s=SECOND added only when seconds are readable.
h=4 m=10
